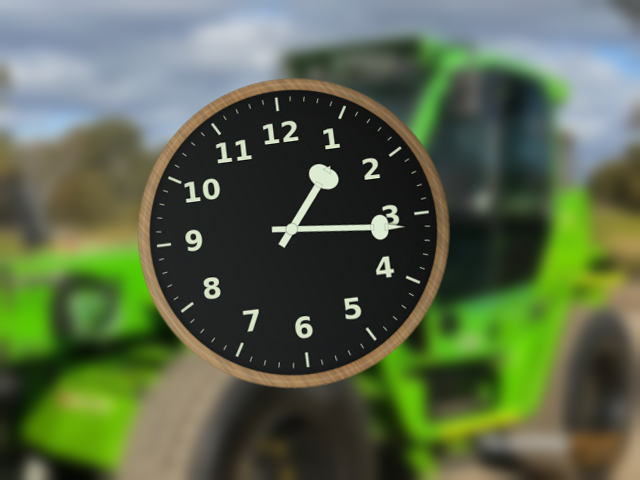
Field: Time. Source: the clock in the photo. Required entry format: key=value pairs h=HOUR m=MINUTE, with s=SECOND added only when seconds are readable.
h=1 m=16
